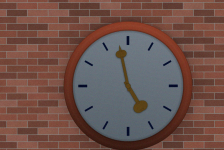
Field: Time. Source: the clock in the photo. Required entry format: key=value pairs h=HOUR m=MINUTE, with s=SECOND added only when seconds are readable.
h=4 m=58
